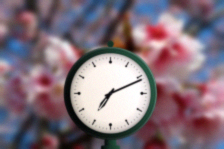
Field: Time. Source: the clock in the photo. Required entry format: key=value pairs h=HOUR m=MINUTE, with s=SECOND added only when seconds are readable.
h=7 m=11
